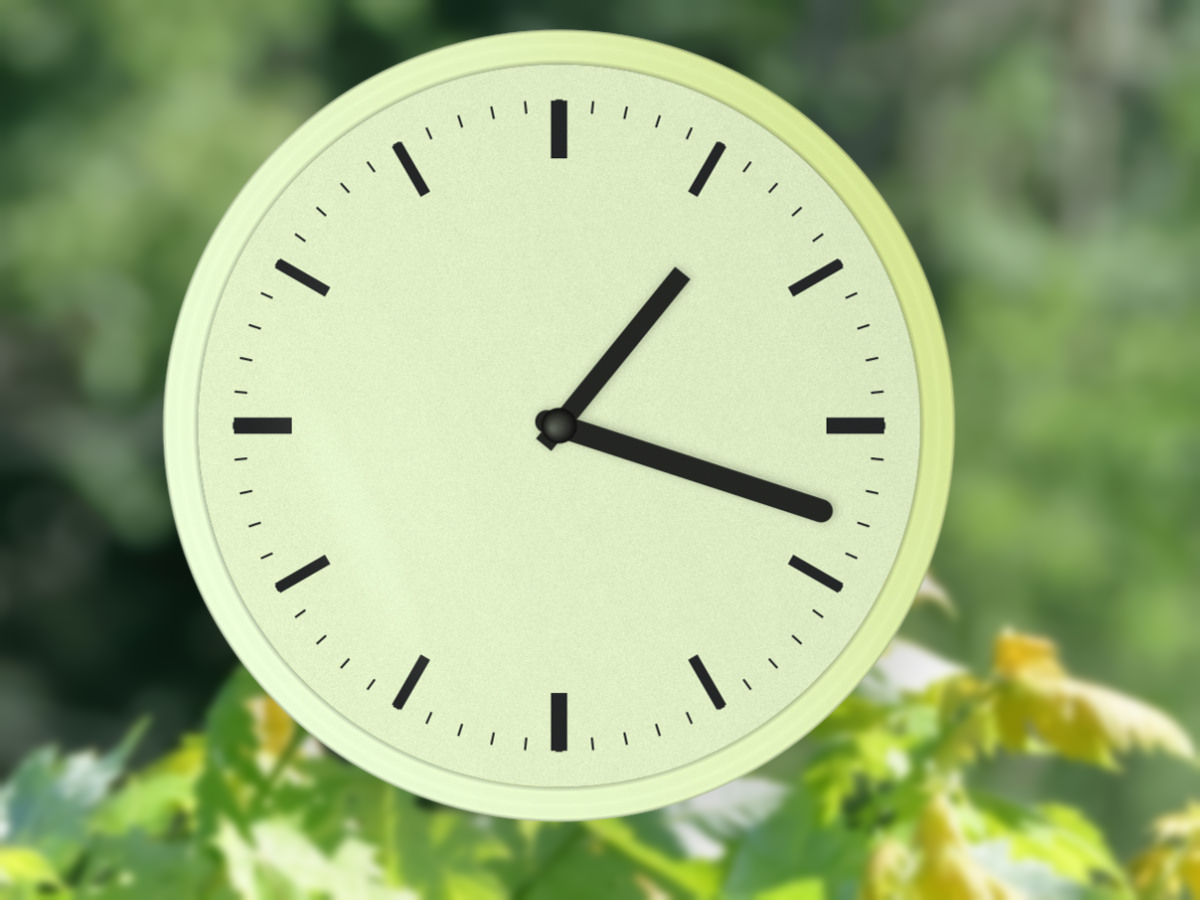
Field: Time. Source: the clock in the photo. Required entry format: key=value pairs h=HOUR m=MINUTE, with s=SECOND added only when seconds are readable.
h=1 m=18
